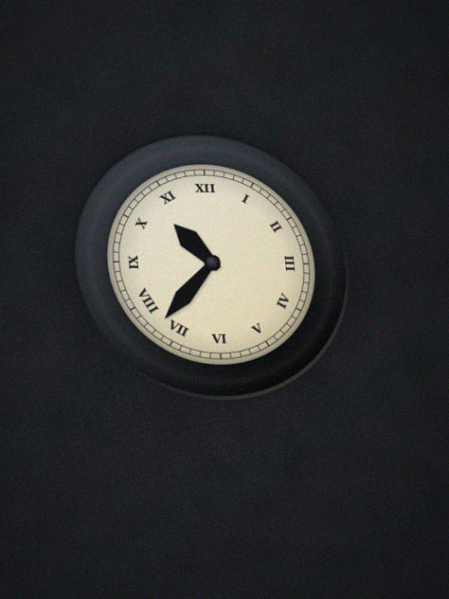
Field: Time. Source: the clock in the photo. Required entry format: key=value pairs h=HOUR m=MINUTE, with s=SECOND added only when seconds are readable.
h=10 m=37
